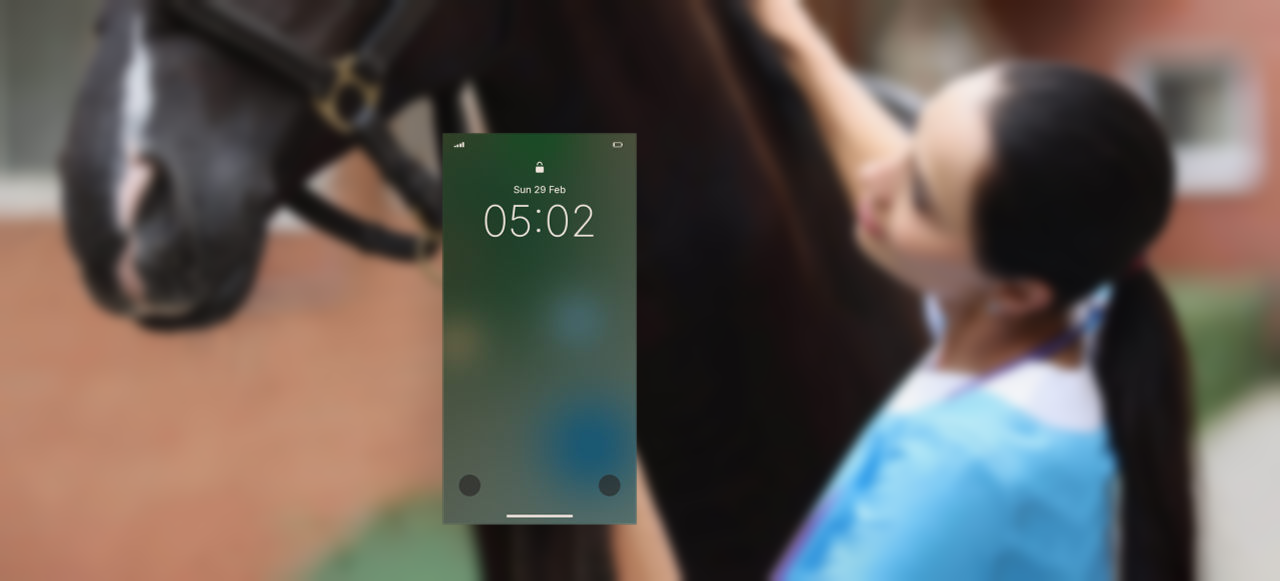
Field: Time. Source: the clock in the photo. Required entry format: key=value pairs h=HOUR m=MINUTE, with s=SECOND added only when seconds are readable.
h=5 m=2
